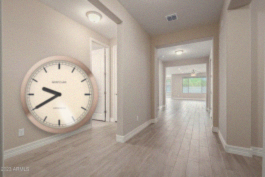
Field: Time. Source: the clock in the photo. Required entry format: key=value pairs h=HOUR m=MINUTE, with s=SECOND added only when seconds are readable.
h=9 m=40
